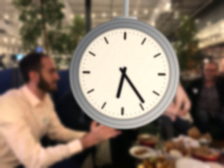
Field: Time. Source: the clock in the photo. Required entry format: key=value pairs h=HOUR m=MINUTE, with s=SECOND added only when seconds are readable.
h=6 m=24
